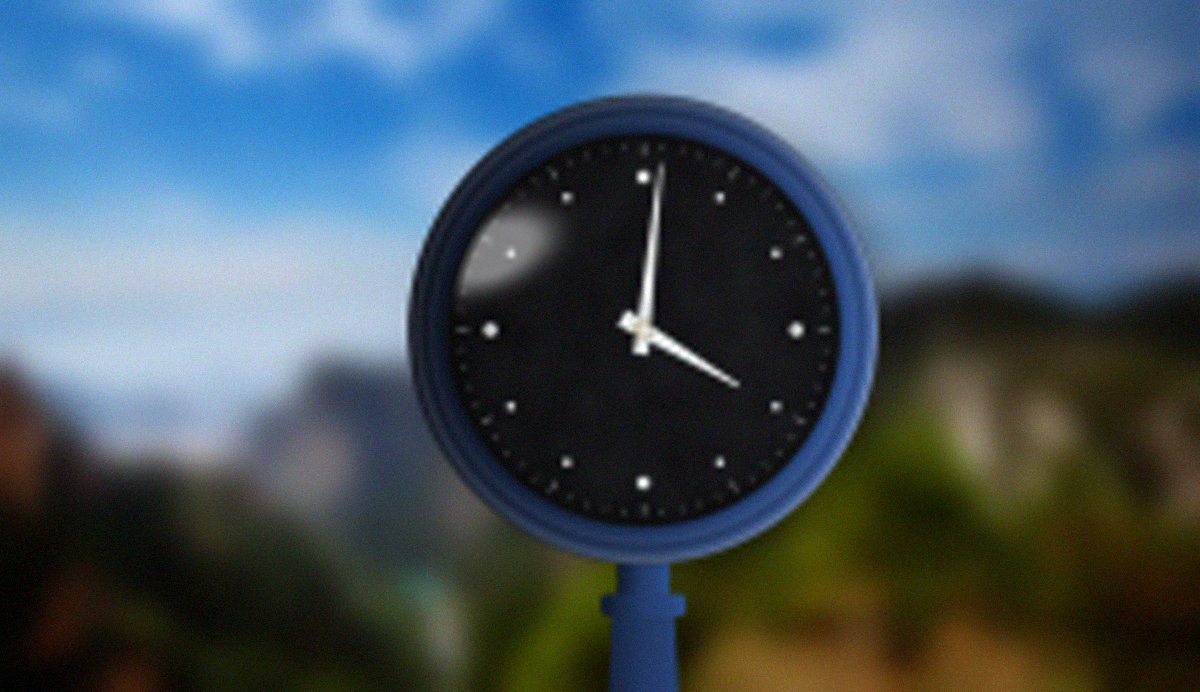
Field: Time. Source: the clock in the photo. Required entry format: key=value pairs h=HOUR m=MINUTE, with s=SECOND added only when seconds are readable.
h=4 m=1
